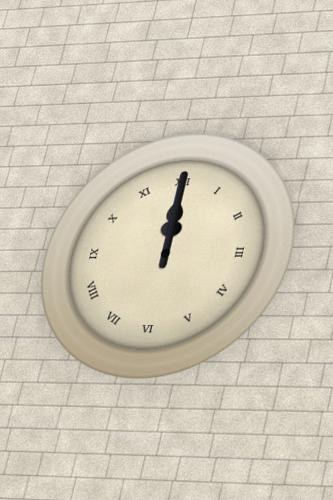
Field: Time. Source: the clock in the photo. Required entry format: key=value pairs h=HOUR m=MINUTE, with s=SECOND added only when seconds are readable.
h=12 m=0
